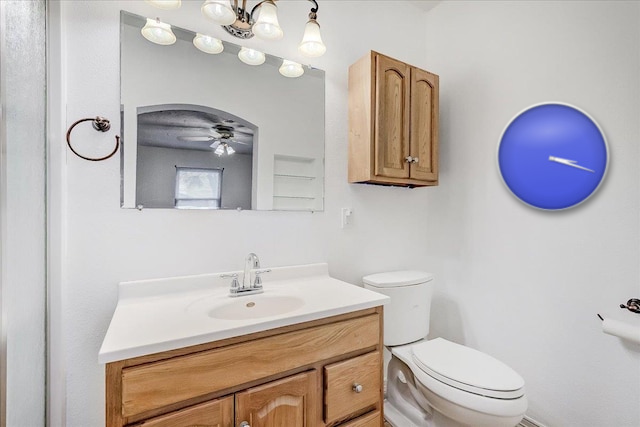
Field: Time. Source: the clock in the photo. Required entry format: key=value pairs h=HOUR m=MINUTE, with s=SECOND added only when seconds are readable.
h=3 m=18
